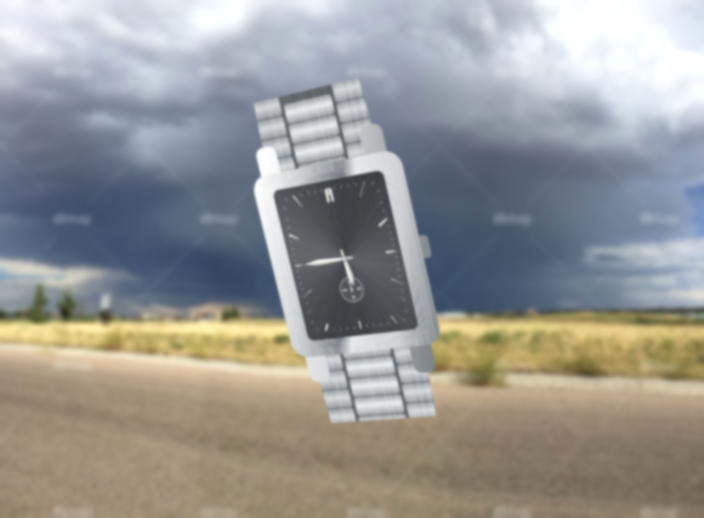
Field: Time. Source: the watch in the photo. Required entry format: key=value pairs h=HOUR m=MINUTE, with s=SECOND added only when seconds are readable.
h=5 m=45
